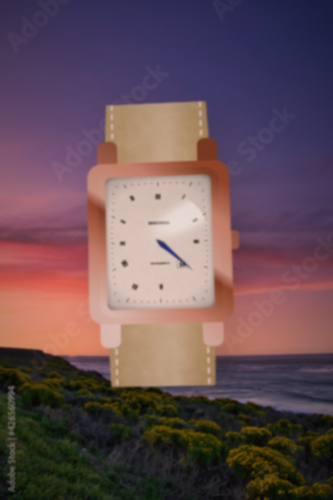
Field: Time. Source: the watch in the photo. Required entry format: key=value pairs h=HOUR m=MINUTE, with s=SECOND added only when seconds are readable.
h=4 m=22
